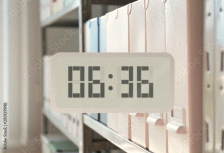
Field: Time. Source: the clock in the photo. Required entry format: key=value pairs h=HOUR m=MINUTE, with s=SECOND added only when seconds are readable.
h=6 m=36
